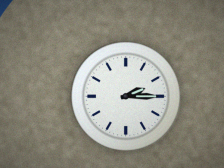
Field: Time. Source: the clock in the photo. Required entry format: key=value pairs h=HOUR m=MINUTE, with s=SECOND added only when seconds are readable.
h=2 m=15
